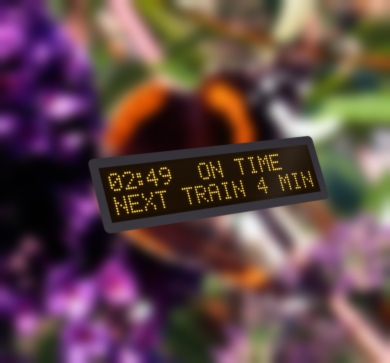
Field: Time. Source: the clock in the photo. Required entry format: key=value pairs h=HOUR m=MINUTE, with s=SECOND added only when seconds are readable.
h=2 m=49
